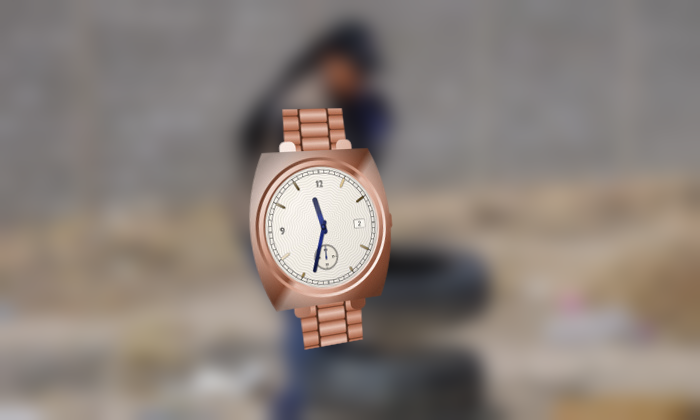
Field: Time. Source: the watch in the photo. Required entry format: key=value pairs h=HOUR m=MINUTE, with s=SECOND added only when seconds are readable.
h=11 m=33
